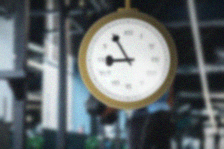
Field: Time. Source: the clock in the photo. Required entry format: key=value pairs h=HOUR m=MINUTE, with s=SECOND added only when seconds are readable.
h=8 m=55
